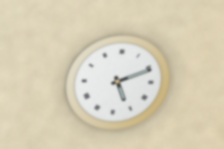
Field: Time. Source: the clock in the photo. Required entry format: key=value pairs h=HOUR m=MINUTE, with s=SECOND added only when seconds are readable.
h=5 m=11
